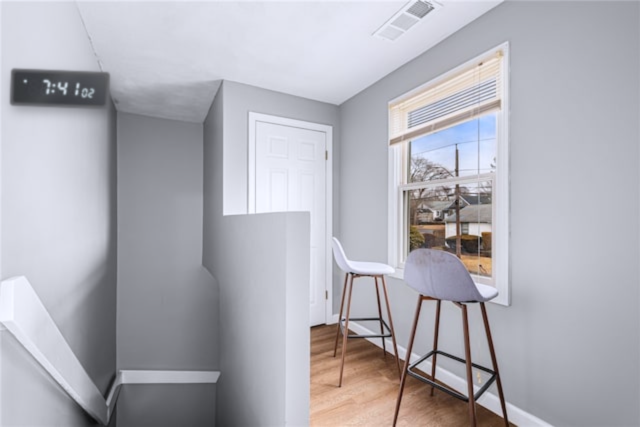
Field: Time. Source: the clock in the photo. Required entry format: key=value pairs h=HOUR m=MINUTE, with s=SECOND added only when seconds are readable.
h=7 m=41
